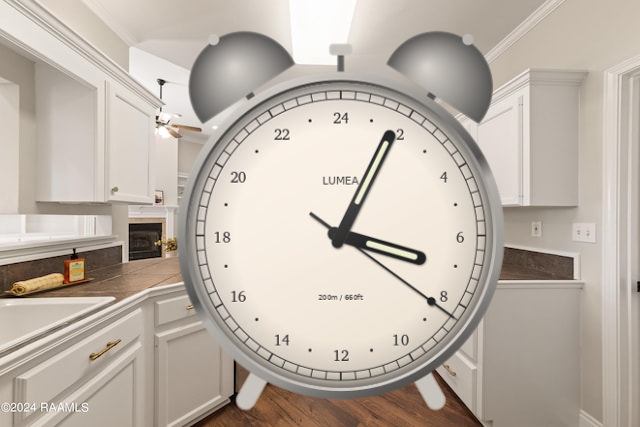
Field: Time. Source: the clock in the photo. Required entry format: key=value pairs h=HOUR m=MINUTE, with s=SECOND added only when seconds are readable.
h=7 m=4 s=21
